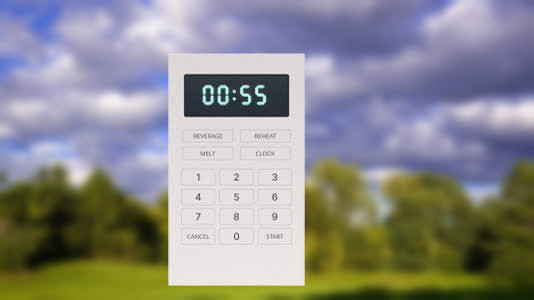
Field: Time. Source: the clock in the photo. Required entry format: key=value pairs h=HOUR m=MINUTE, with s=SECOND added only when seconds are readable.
h=0 m=55
